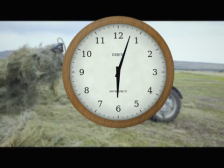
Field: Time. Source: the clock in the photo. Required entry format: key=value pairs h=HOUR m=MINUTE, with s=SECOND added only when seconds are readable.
h=6 m=3
